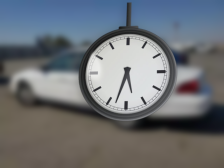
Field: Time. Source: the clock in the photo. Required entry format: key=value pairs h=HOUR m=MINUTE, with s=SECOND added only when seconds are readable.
h=5 m=33
